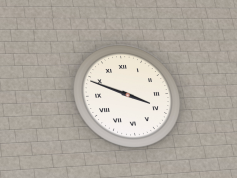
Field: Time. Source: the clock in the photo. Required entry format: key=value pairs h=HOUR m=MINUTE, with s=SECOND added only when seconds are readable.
h=3 m=49
